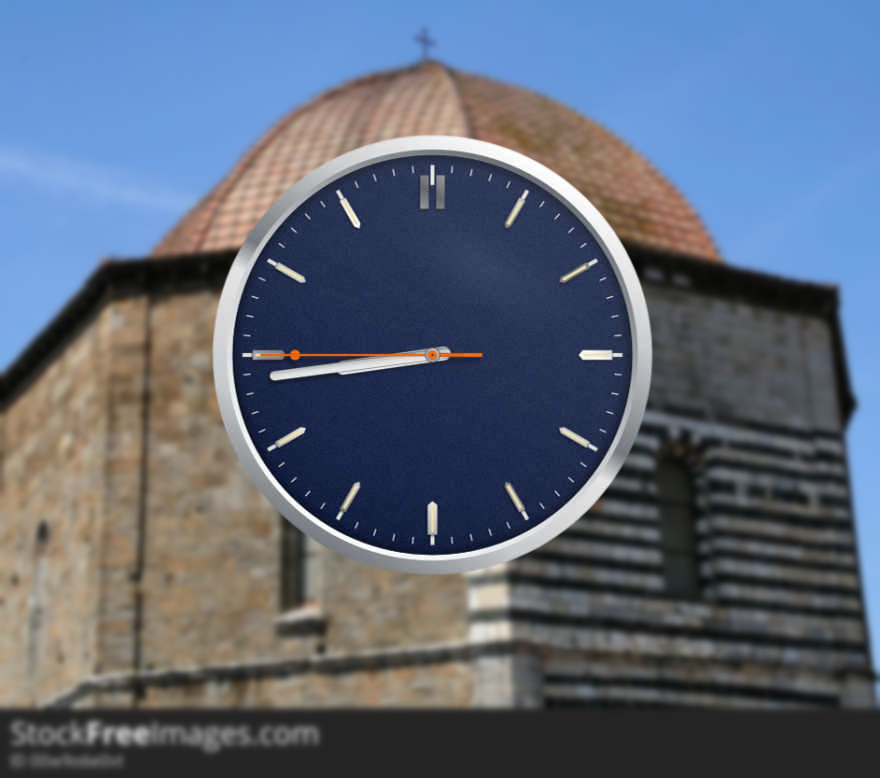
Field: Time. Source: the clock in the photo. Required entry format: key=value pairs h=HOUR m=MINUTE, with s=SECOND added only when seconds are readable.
h=8 m=43 s=45
